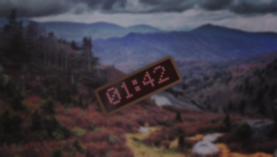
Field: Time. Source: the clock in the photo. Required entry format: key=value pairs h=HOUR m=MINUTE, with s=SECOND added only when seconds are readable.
h=1 m=42
